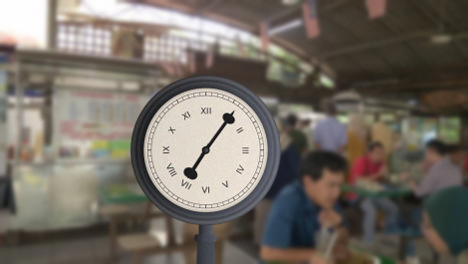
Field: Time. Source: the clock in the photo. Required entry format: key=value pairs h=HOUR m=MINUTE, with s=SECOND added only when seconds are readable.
h=7 m=6
